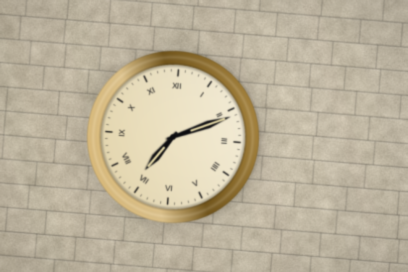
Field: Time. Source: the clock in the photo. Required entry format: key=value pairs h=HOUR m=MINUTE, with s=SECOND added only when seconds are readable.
h=7 m=11
